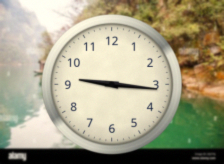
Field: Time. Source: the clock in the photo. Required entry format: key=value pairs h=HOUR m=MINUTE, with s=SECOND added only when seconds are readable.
h=9 m=16
